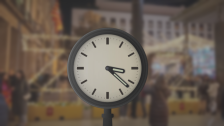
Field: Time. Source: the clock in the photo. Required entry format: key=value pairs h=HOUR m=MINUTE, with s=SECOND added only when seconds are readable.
h=3 m=22
